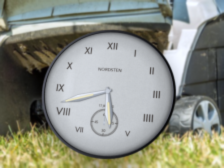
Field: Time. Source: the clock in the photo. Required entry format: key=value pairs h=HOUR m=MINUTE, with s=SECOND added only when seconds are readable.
h=5 m=42
